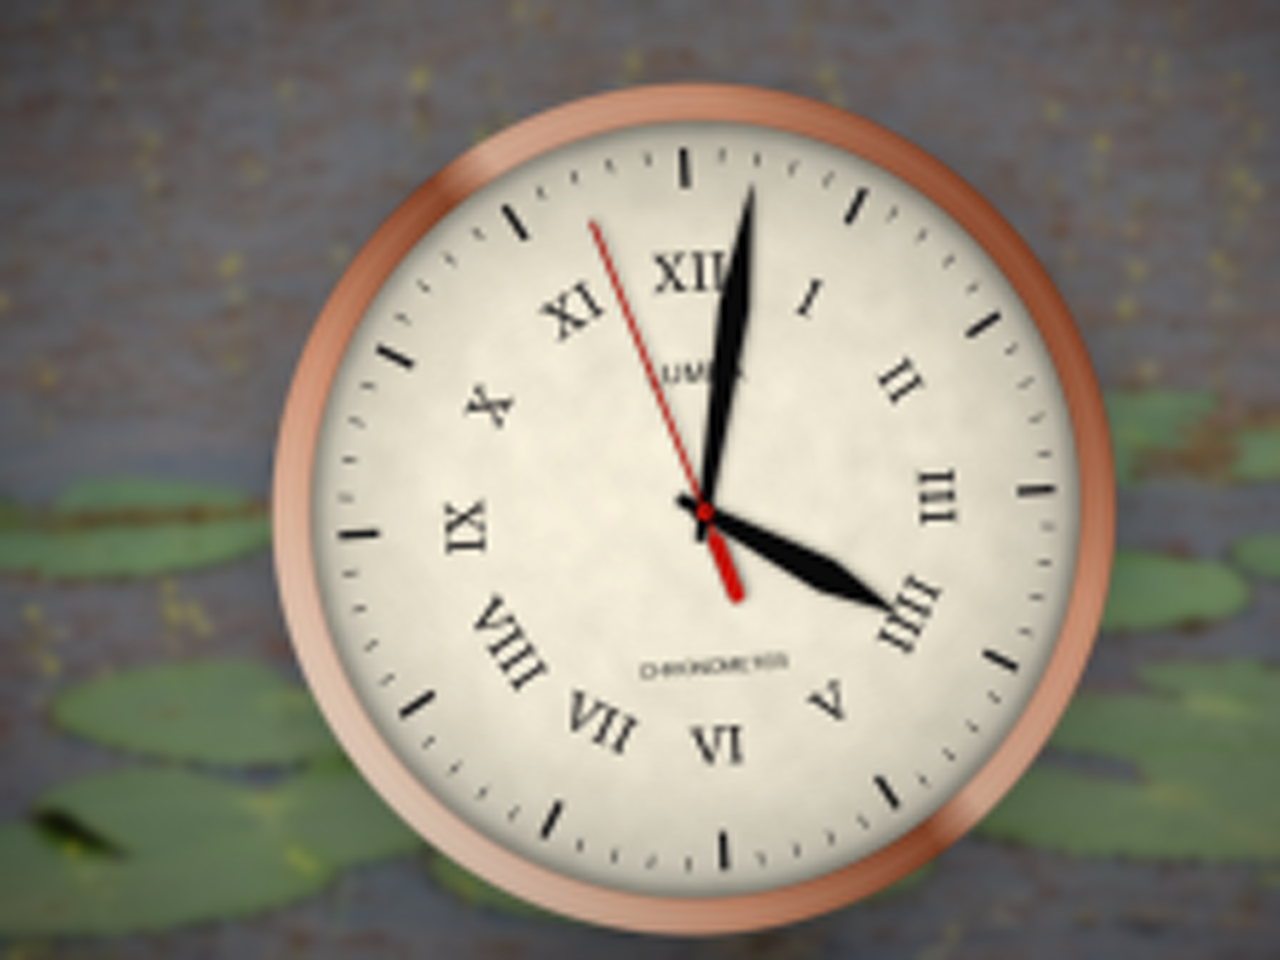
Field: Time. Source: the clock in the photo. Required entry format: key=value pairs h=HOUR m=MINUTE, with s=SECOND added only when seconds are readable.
h=4 m=1 s=57
